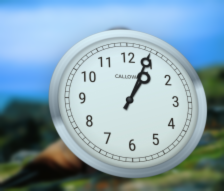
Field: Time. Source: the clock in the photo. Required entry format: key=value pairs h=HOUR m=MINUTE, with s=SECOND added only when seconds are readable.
h=1 m=4
